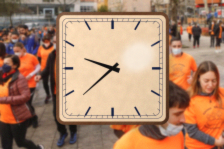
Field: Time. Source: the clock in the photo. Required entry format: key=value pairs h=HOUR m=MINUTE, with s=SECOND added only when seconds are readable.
h=9 m=38
